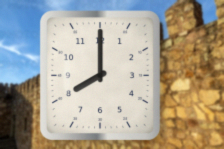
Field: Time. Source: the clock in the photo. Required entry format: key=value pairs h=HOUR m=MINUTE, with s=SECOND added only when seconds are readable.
h=8 m=0
